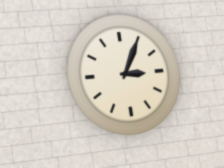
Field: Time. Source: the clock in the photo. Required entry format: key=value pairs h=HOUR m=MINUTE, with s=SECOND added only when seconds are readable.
h=3 m=5
